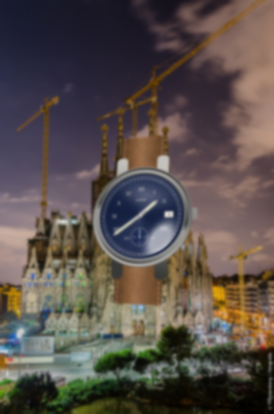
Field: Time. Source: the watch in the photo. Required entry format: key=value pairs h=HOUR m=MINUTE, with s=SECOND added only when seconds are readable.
h=1 m=39
